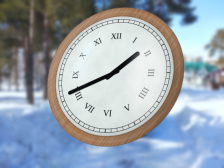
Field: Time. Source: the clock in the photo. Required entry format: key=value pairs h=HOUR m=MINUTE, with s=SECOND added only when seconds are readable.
h=1 m=41
